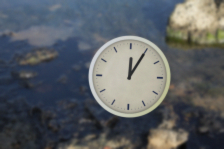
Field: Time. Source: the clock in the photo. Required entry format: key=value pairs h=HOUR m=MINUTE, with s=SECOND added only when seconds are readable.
h=12 m=5
